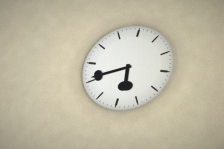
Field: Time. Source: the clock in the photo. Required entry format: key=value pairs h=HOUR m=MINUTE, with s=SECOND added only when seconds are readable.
h=5 m=41
